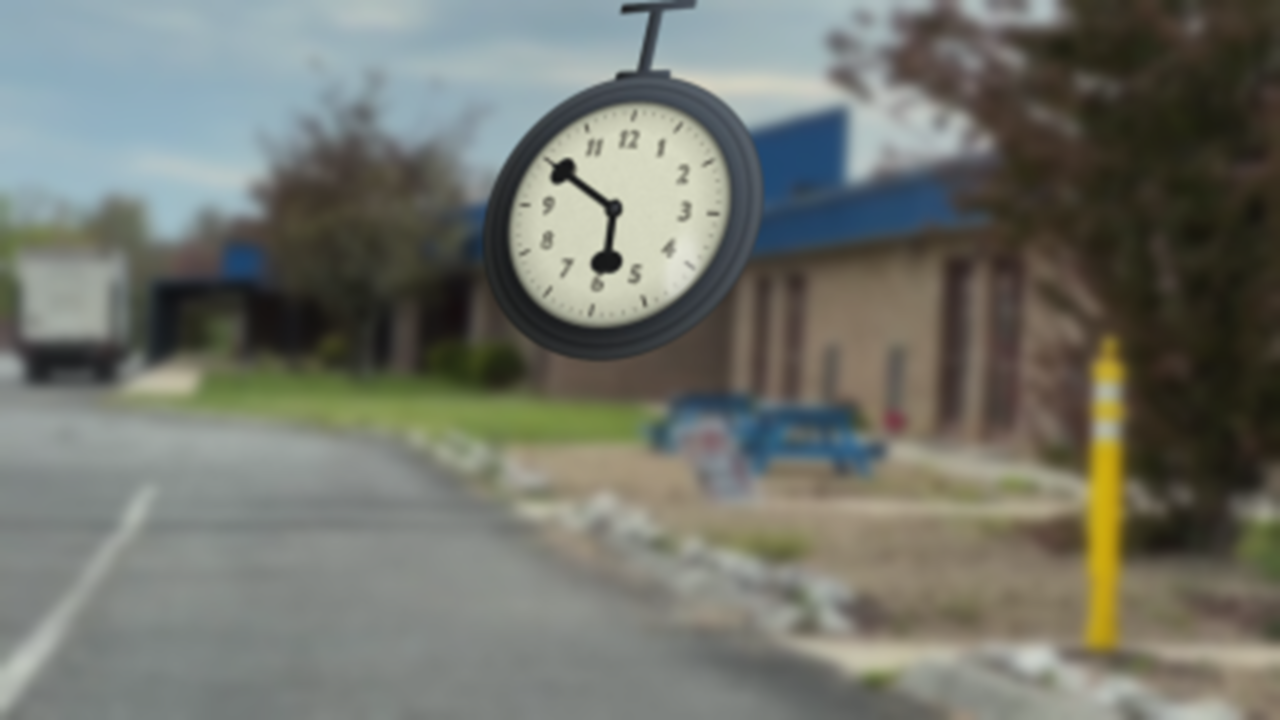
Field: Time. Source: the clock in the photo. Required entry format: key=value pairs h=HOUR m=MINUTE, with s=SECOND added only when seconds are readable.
h=5 m=50
